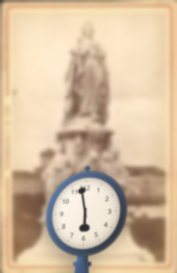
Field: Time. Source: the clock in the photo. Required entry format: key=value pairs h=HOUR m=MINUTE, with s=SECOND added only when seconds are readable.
h=5 m=58
